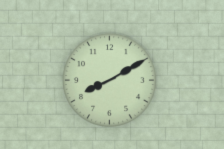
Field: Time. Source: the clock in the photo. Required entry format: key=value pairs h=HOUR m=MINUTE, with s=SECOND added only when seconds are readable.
h=8 m=10
